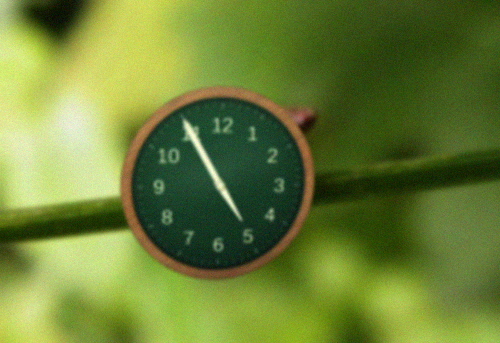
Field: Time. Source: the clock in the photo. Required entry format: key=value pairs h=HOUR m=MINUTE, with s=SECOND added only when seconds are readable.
h=4 m=55
